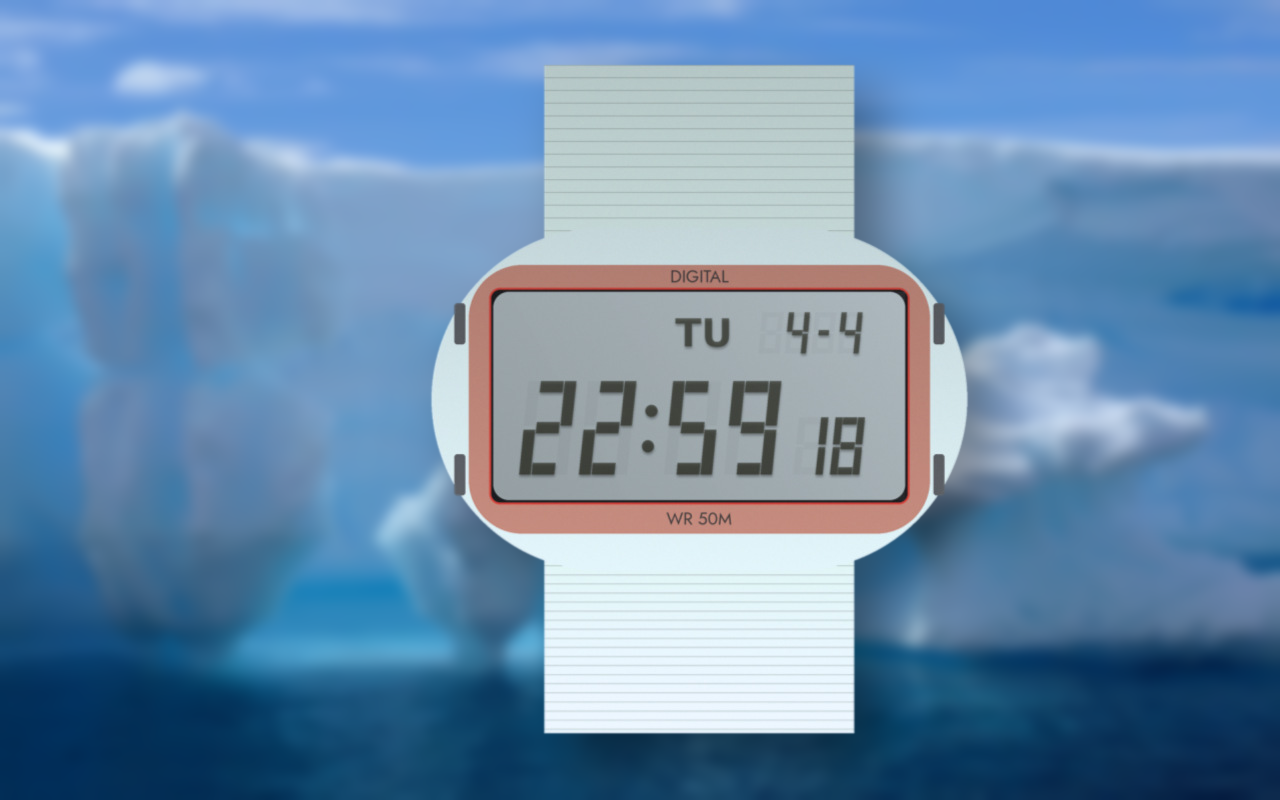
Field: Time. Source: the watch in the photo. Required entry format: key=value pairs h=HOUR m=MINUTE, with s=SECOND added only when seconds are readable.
h=22 m=59 s=18
